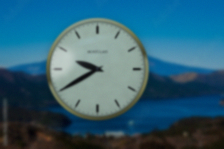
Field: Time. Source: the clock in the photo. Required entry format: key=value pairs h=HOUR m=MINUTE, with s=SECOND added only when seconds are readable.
h=9 m=40
